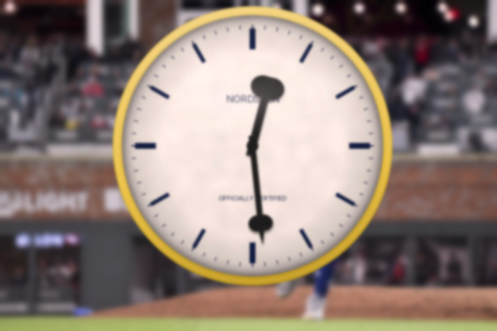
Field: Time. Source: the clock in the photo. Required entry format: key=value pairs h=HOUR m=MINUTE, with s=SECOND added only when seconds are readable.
h=12 m=29
